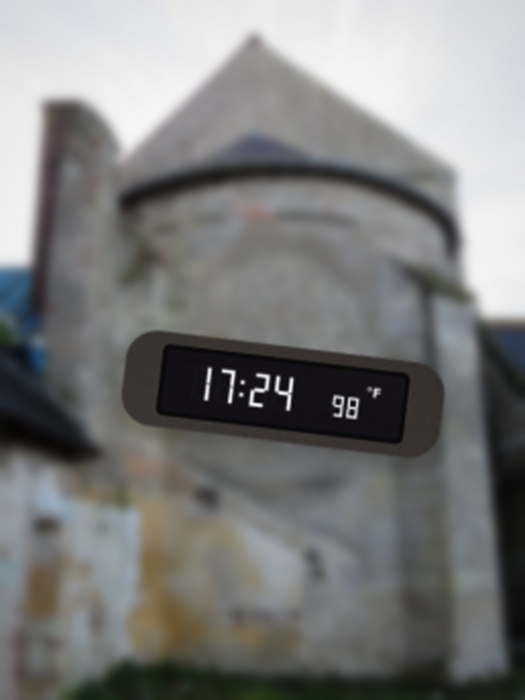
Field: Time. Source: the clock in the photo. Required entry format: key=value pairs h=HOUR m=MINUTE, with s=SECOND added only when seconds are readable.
h=17 m=24
